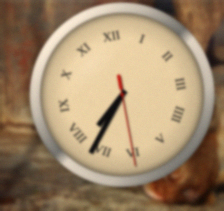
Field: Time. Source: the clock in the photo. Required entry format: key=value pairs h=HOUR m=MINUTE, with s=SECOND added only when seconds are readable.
h=7 m=36 s=30
